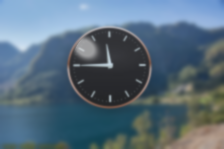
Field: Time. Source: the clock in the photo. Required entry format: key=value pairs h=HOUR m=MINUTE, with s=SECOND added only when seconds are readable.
h=11 m=45
